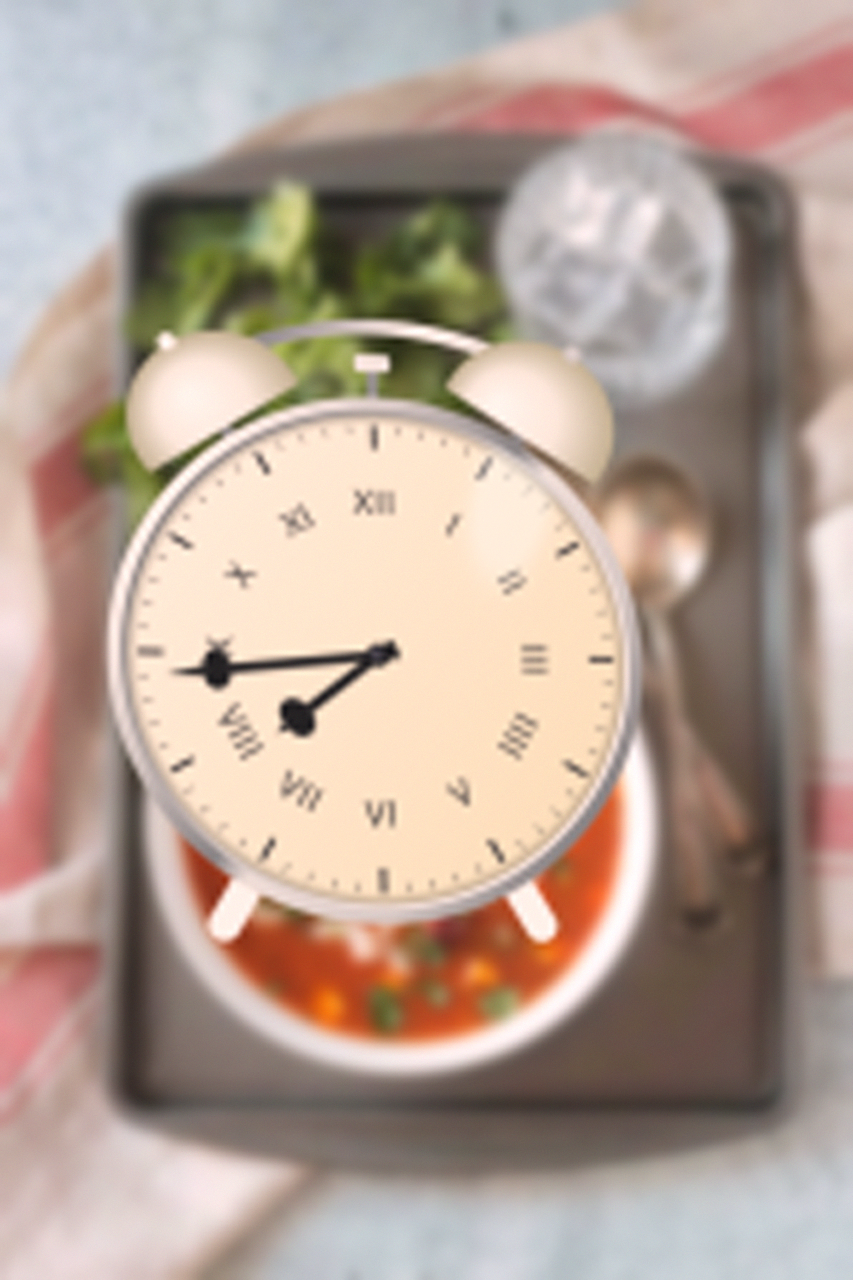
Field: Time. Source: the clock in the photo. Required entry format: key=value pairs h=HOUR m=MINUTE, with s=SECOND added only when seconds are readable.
h=7 m=44
